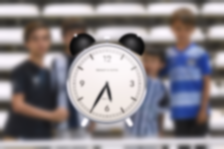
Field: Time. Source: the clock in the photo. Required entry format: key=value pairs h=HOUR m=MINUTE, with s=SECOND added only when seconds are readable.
h=5 m=35
